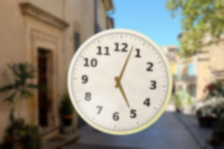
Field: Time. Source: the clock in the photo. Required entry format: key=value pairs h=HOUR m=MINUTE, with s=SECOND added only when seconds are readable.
h=5 m=3
